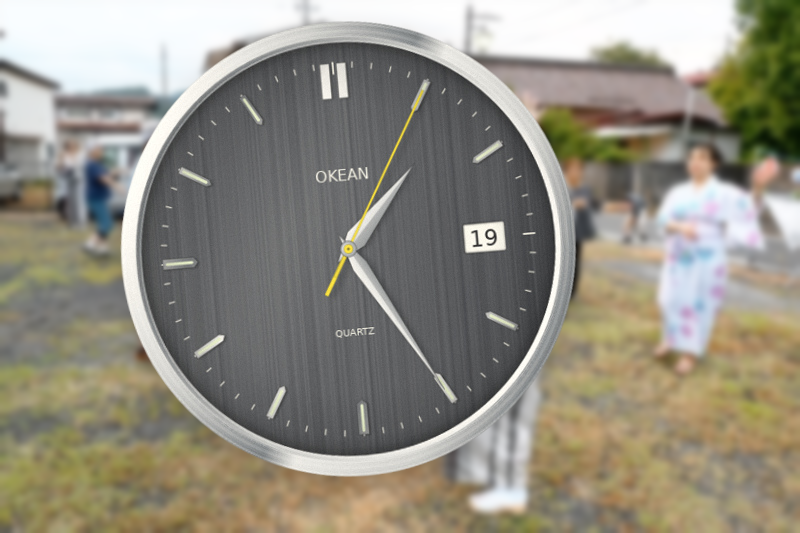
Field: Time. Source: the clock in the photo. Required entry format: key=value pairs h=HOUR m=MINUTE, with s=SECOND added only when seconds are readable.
h=1 m=25 s=5
